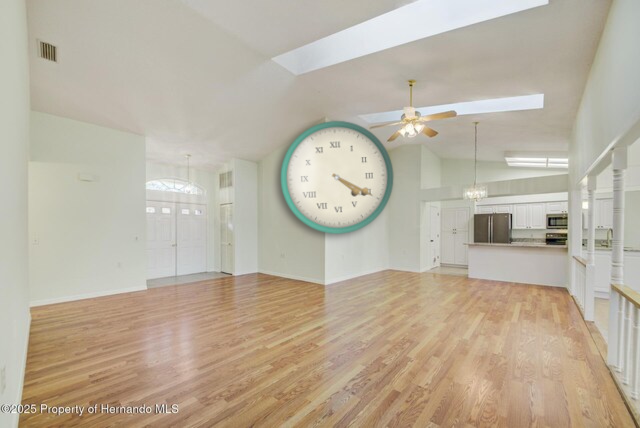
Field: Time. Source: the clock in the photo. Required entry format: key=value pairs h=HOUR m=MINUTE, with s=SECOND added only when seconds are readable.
h=4 m=20
